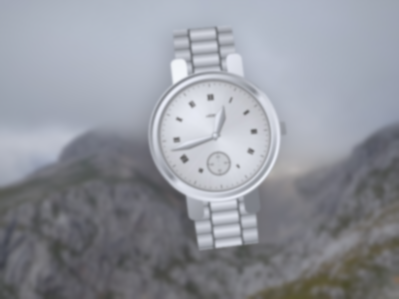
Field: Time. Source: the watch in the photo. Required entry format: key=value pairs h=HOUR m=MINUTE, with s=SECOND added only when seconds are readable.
h=12 m=43
